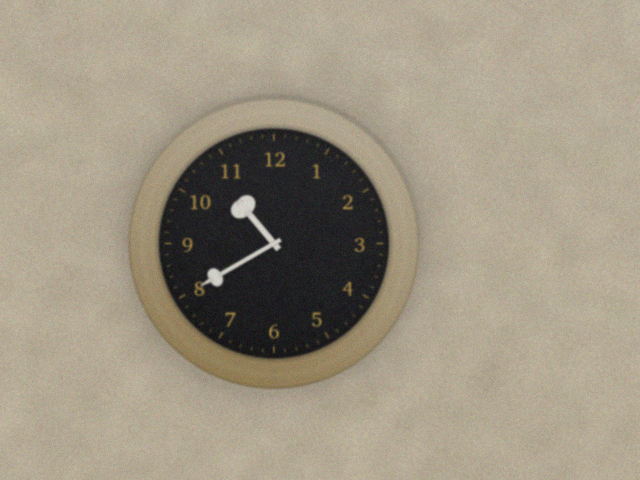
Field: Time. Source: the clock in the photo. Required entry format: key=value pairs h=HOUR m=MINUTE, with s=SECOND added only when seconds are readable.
h=10 m=40
